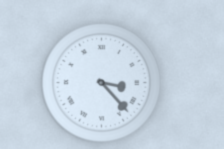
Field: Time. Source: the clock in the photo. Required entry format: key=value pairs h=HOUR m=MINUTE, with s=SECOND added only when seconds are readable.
h=3 m=23
